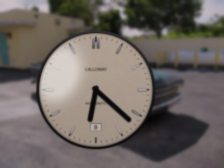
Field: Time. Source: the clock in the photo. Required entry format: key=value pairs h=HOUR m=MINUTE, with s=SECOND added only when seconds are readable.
h=6 m=22
